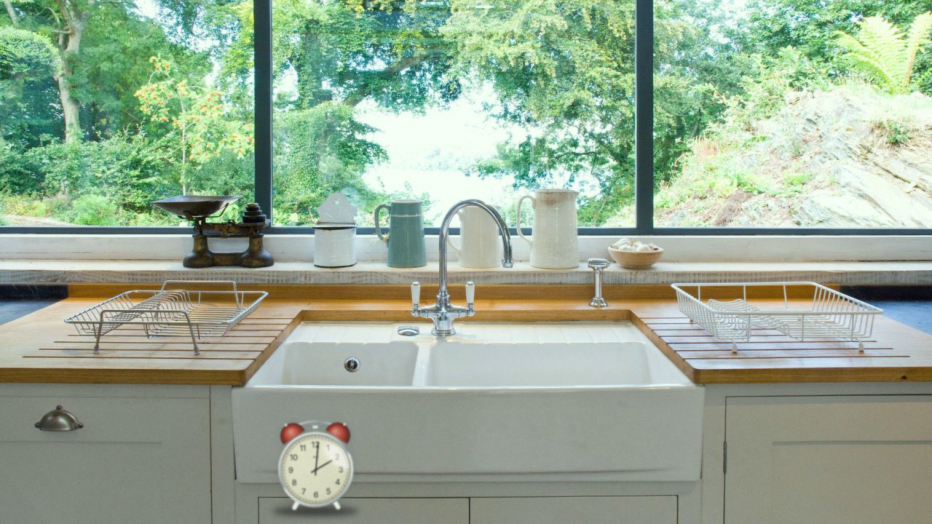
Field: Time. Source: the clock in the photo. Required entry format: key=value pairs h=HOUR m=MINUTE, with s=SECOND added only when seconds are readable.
h=2 m=1
